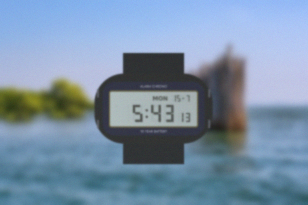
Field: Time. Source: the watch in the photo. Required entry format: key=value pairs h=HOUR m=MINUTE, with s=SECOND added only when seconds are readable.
h=5 m=43
